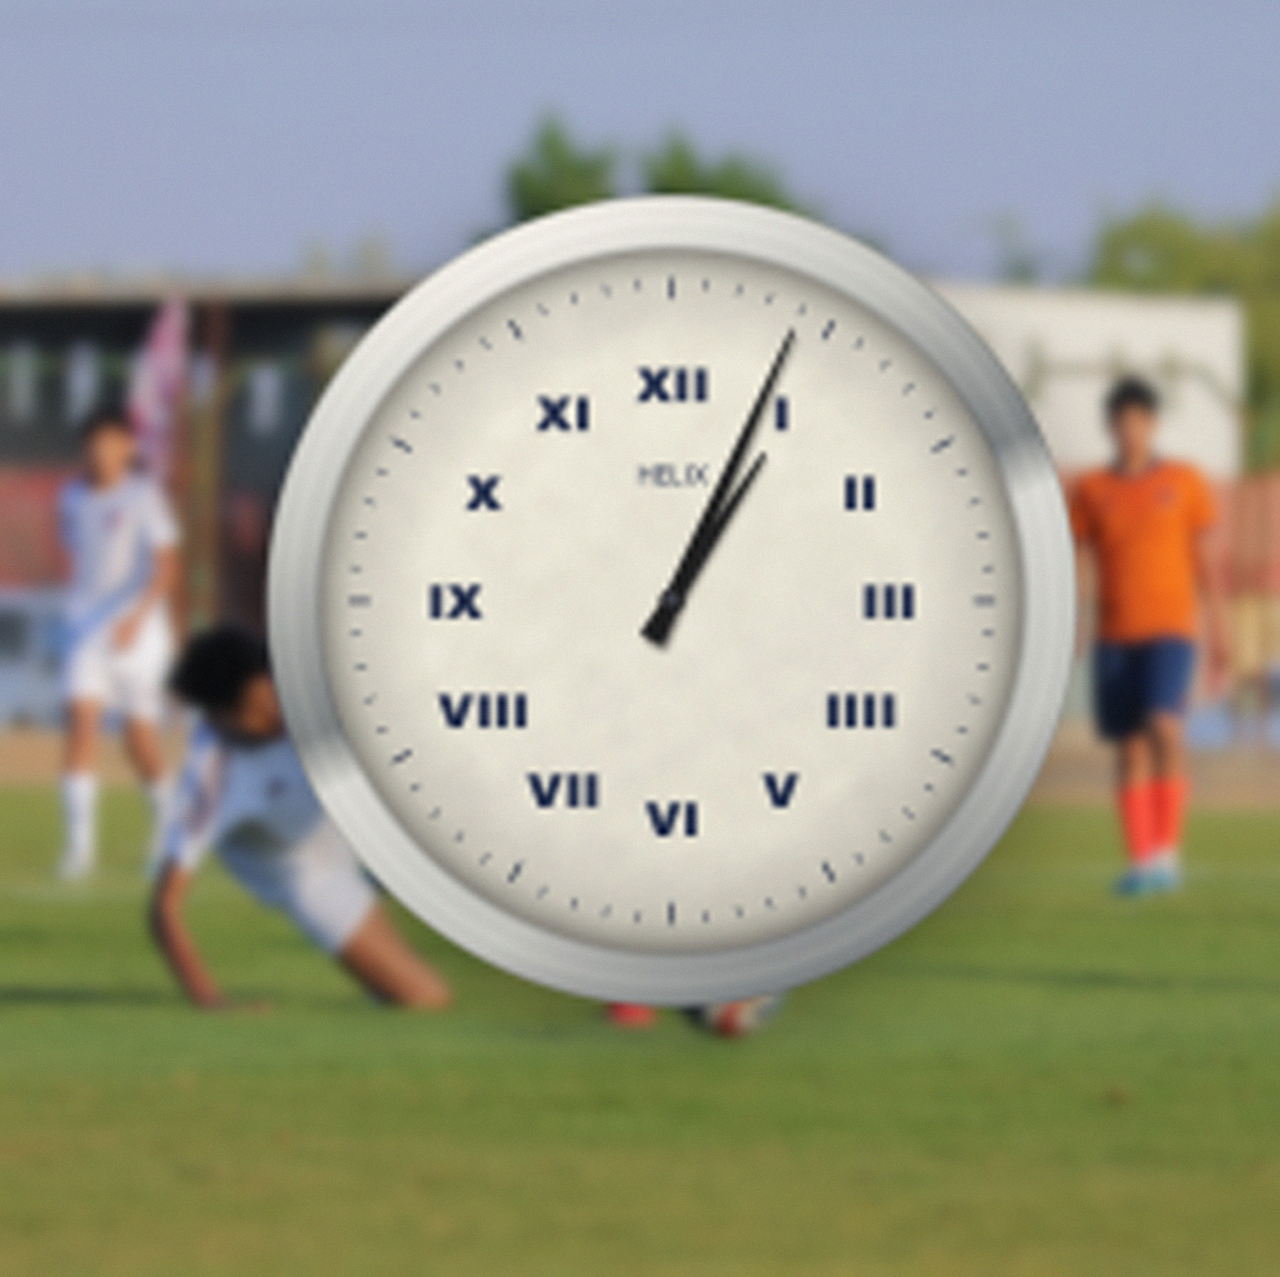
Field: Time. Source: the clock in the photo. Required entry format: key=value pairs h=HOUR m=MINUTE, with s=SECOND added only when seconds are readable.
h=1 m=4
